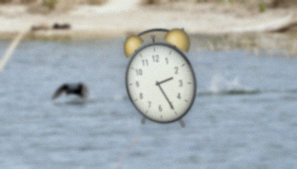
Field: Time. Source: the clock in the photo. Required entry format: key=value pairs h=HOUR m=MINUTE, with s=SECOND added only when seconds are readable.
h=2 m=25
